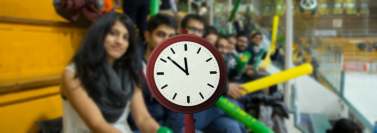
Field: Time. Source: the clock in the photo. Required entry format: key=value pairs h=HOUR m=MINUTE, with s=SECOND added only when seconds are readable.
h=11 m=52
